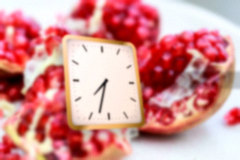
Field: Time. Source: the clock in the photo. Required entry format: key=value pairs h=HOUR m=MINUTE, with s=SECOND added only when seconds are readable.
h=7 m=33
